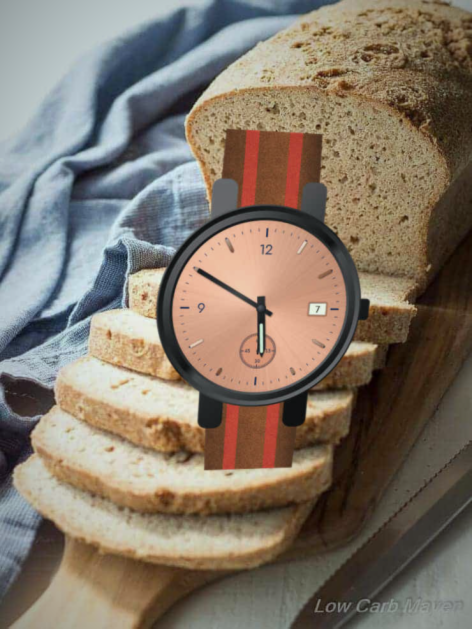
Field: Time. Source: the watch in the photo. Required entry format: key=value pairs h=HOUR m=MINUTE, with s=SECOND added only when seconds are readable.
h=5 m=50
